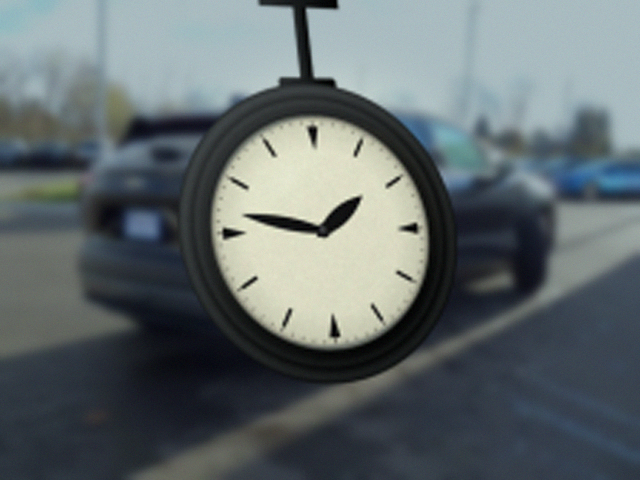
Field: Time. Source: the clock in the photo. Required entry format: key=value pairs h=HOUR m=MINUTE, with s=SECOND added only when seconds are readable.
h=1 m=47
